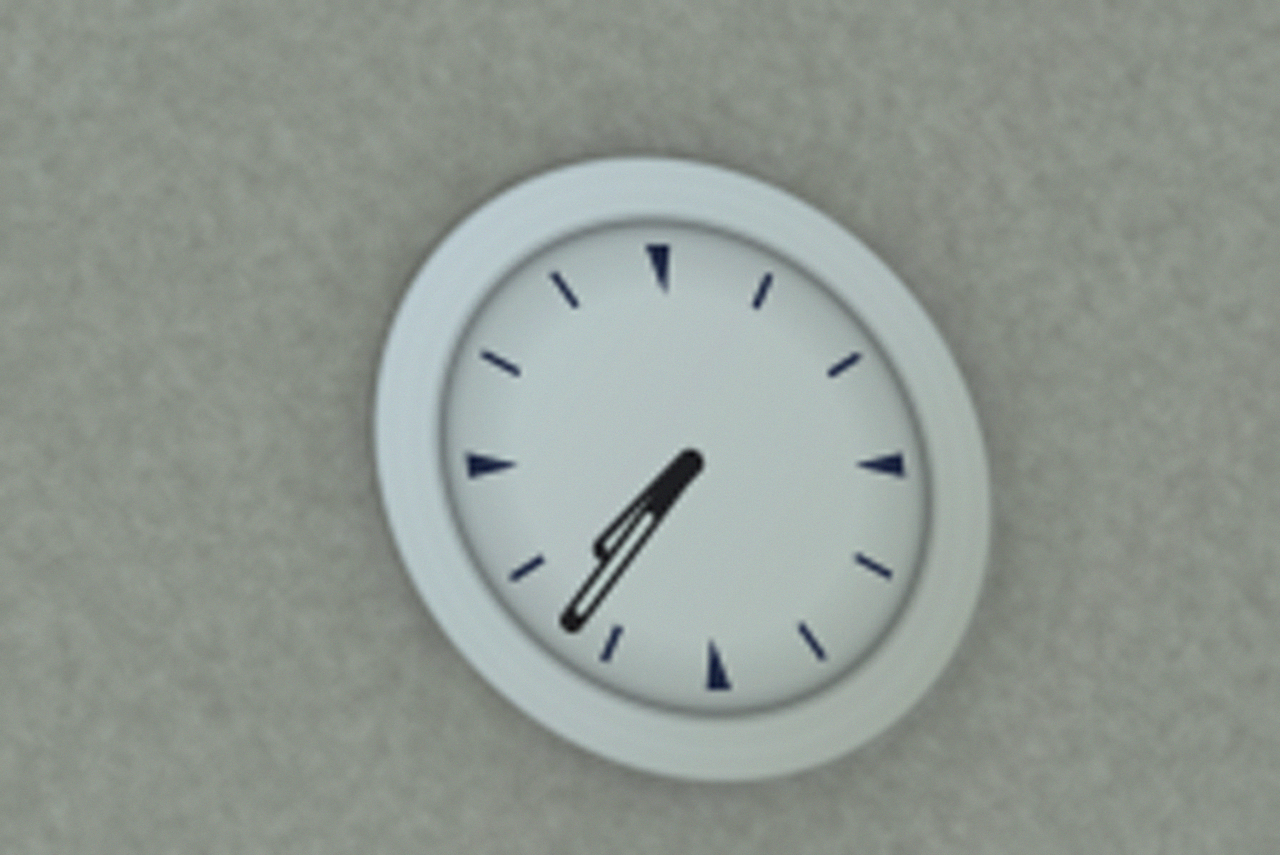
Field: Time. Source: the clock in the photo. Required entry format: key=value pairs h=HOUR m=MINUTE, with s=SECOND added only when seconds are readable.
h=7 m=37
